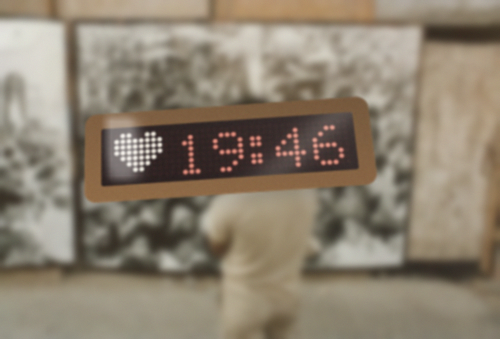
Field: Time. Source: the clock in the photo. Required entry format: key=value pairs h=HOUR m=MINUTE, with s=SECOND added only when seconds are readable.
h=19 m=46
